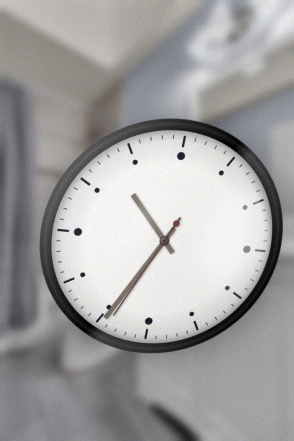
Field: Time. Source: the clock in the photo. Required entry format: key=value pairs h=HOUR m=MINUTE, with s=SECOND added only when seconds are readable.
h=10 m=34 s=34
